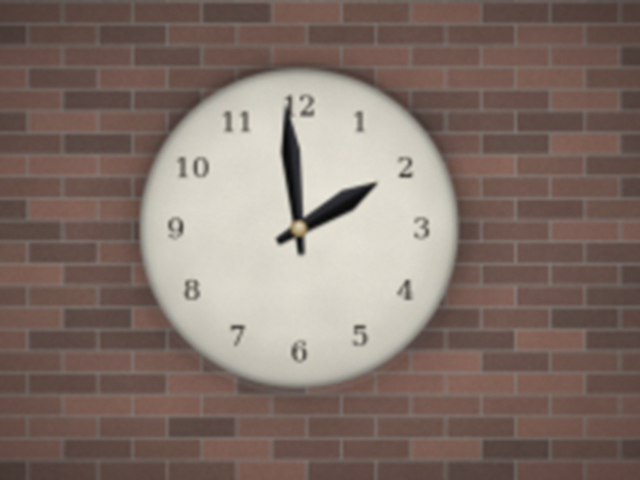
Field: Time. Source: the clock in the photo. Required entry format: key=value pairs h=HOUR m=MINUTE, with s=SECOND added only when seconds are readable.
h=1 m=59
